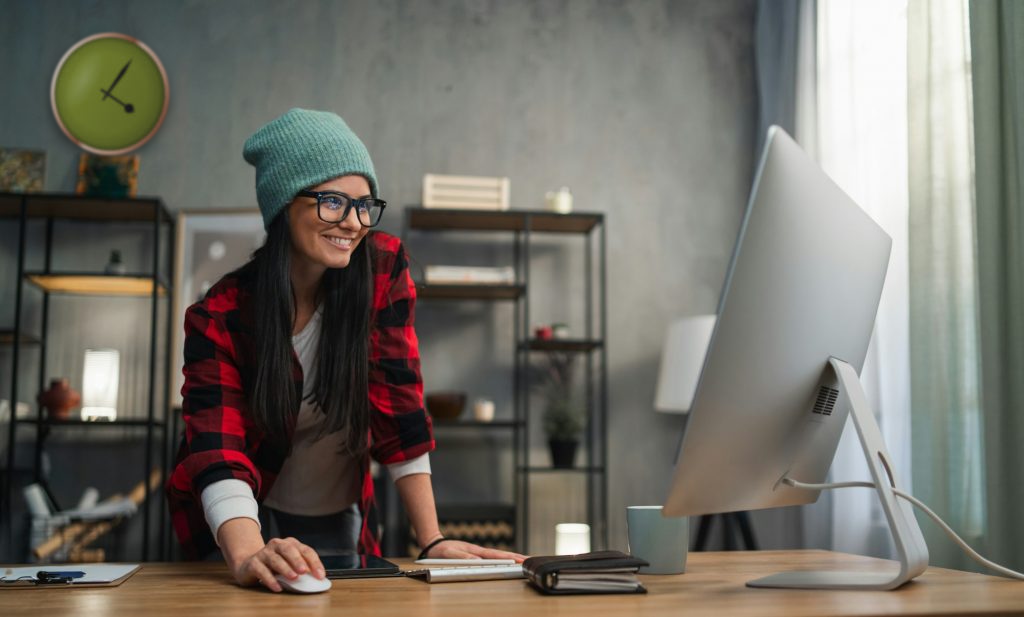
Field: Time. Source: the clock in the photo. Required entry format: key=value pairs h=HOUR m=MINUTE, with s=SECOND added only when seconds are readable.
h=4 m=6
